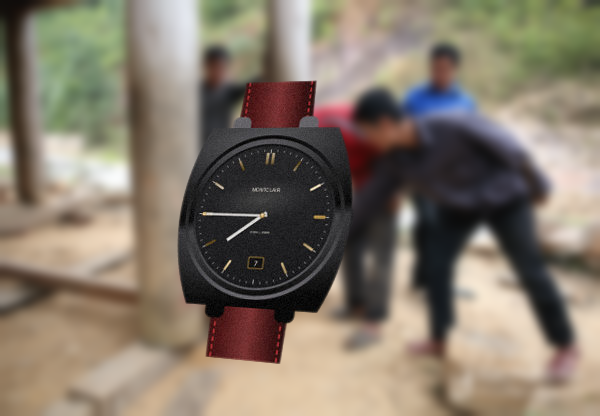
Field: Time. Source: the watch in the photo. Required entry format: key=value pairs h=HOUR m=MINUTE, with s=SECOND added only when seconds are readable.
h=7 m=45
